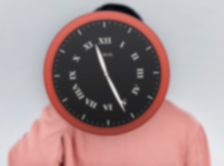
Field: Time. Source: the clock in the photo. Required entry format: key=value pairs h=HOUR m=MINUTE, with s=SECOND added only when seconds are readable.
h=11 m=26
